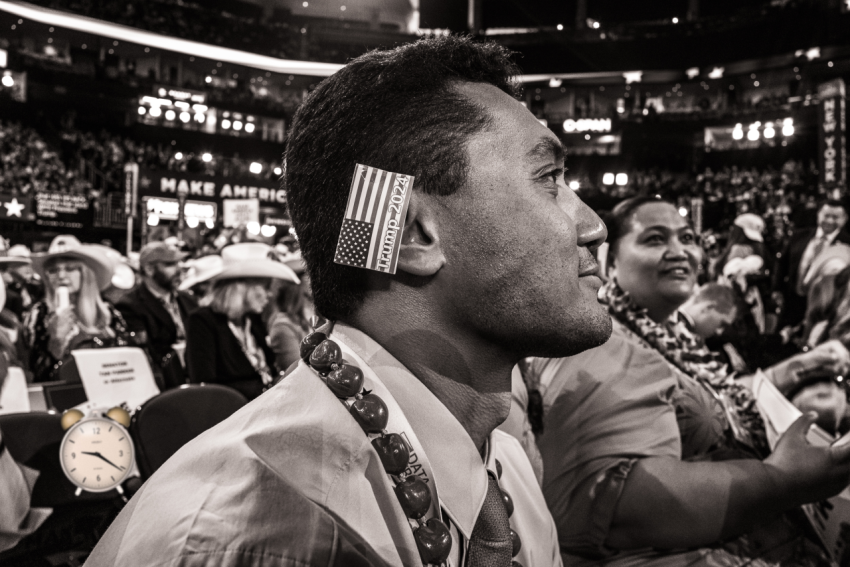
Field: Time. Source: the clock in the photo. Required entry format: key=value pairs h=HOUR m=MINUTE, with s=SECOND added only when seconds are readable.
h=9 m=21
